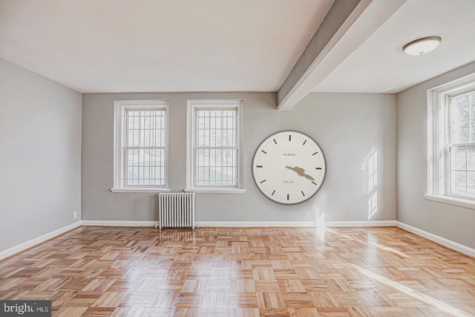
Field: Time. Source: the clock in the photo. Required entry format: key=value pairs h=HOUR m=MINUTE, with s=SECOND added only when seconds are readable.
h=3 m=19
